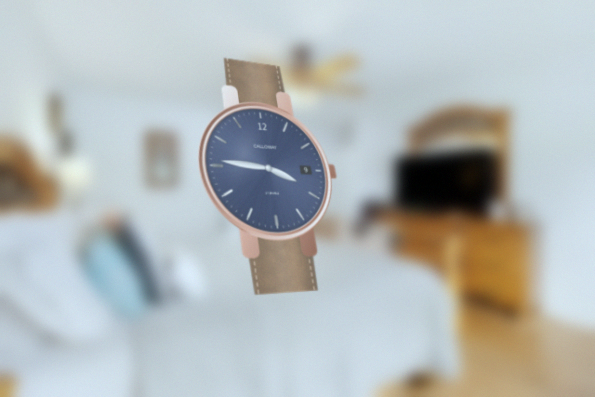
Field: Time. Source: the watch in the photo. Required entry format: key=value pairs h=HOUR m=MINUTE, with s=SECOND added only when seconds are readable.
h=3 m=46
